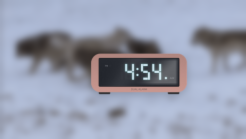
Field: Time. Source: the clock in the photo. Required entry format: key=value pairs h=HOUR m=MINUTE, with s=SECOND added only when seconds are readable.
h=4 m=54
